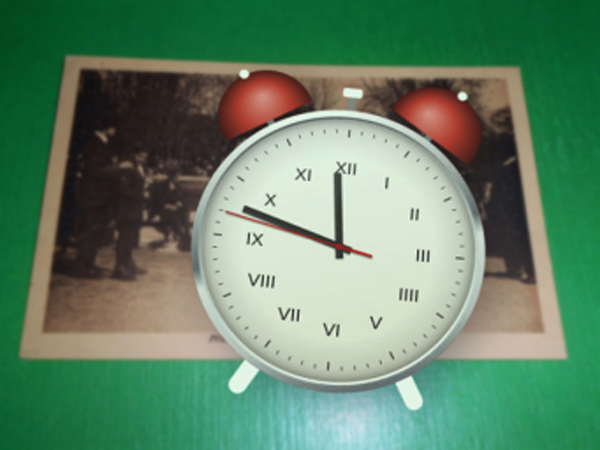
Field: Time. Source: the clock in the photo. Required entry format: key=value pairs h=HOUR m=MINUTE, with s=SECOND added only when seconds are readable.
h=11 m=47 s=47
